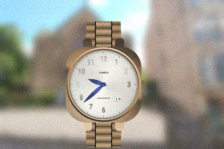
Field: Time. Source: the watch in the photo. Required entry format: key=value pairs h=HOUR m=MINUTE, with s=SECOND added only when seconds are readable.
h=9 m=38
